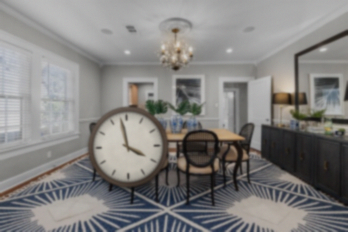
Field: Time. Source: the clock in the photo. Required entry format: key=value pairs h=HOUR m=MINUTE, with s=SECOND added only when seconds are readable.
h=3 m=58
